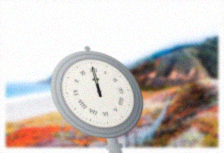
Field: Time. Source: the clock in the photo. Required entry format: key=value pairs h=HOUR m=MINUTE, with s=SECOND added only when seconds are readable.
h=12 m=0
